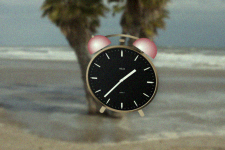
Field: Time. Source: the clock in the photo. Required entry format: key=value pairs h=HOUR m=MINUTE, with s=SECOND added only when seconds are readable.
h=1 m=37
